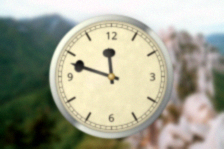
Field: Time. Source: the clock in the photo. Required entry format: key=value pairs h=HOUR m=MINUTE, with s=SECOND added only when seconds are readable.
h=11 m=48
